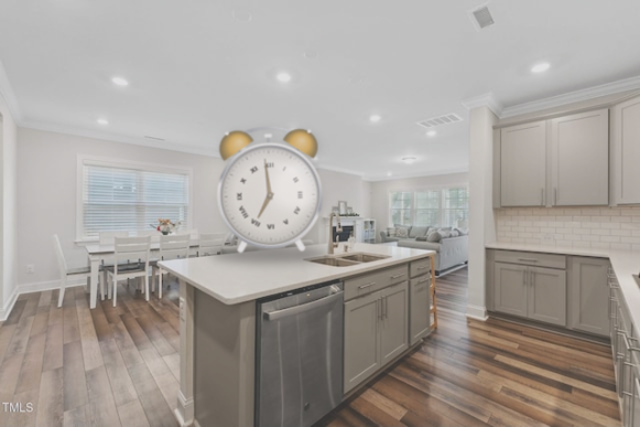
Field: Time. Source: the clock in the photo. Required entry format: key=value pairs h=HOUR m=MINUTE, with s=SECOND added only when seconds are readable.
h=6 m=59
